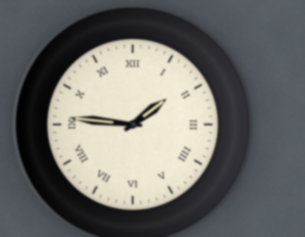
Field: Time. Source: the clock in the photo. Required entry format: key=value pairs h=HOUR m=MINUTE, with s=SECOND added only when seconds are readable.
h=1 m=46
